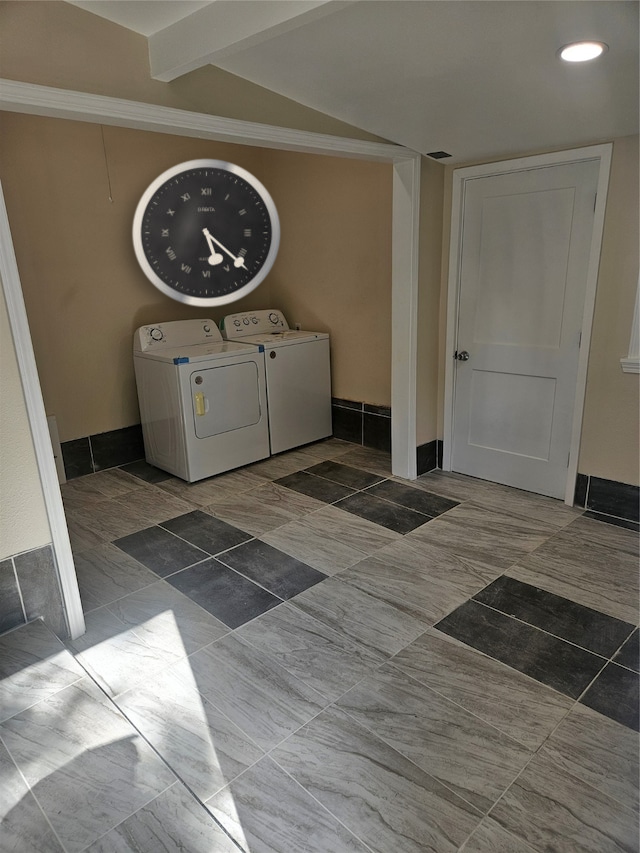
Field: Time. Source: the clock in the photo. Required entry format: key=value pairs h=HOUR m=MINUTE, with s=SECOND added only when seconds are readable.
h=5 m=22
